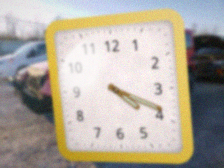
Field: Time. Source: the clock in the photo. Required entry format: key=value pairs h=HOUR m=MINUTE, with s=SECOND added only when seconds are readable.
h=4 m=19
